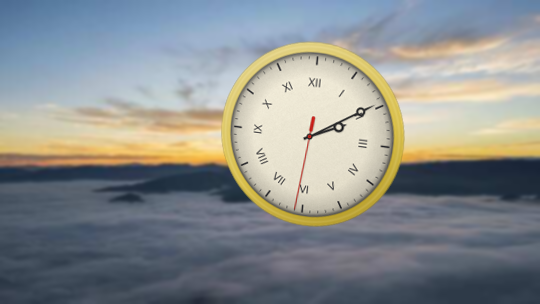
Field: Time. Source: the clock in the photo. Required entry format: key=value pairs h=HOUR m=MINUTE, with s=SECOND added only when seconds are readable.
h=2 m=9 s=31
